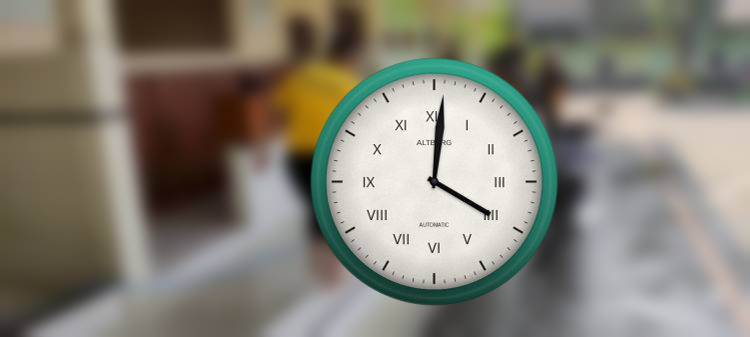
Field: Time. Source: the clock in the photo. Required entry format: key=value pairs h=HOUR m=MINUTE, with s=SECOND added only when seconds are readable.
h=4 m=1
